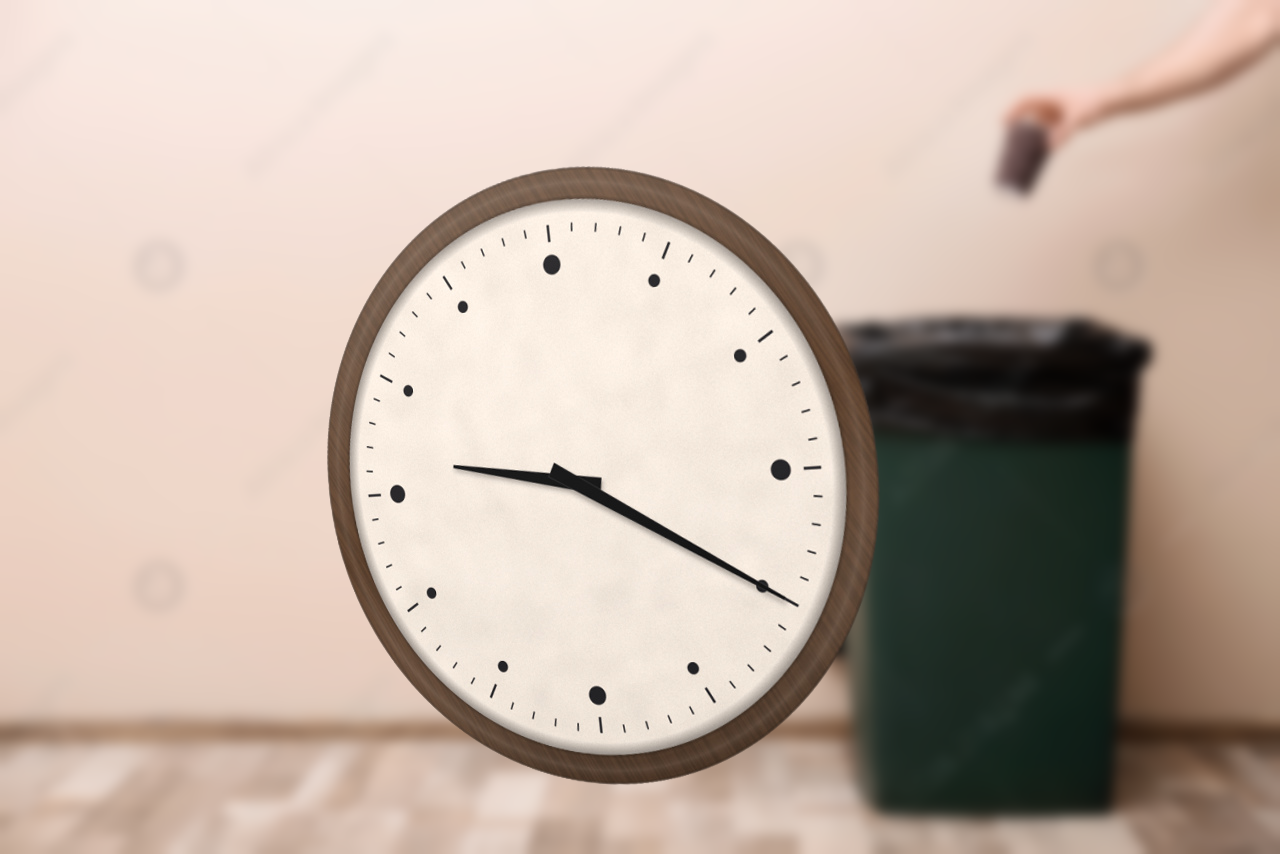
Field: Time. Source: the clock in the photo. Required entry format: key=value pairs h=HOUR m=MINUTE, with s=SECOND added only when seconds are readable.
h=9 m=20
